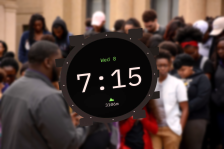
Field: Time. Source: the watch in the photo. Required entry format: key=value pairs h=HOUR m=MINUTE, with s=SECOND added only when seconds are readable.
h=7 m=15
